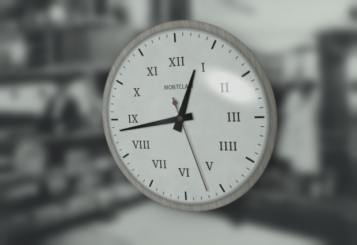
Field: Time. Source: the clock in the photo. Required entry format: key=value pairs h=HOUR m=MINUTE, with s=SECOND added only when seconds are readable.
h=12 m=43 s=27
